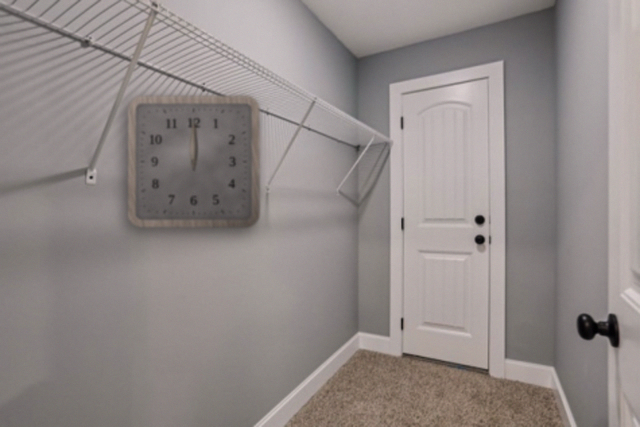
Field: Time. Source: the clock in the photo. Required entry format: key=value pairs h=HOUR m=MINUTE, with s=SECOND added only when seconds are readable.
h=12 m=0
